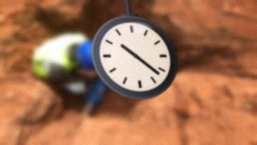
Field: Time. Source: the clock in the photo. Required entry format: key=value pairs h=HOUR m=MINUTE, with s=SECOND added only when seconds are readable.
h=10 m=22
